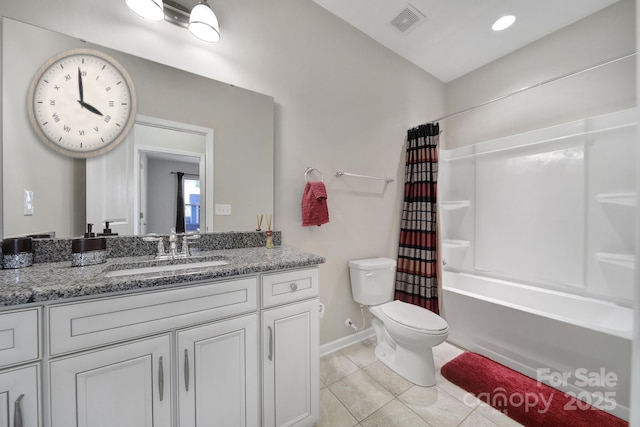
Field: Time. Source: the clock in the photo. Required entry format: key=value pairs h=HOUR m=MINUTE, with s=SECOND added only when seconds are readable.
h=3 m=59
